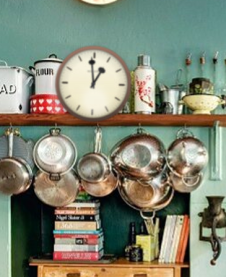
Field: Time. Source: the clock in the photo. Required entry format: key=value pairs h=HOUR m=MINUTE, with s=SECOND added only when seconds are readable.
h=12 m=59
